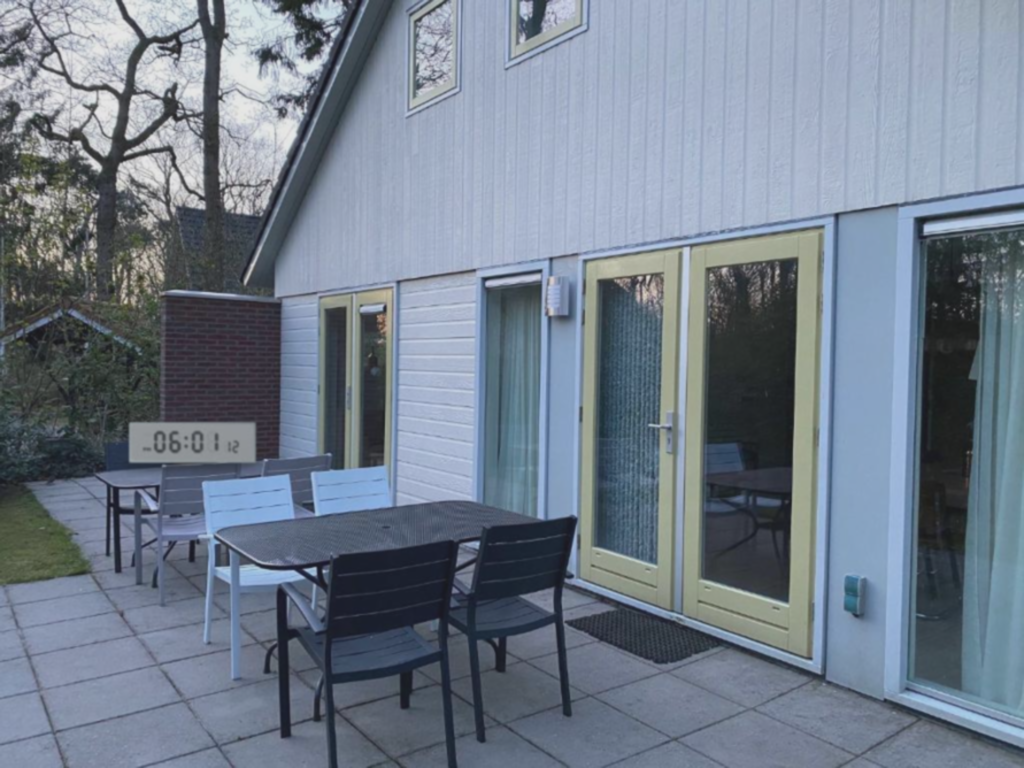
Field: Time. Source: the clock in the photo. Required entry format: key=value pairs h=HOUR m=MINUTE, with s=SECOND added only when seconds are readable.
h=6 m=1 s=12
